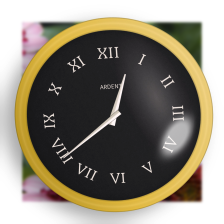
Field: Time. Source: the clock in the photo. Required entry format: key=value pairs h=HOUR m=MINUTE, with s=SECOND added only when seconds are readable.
h=12 m=39
